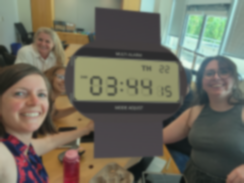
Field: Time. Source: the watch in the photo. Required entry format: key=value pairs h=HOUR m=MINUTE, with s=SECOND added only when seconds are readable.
h=3 m=44 s=15
